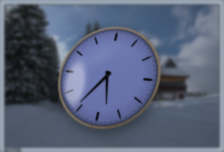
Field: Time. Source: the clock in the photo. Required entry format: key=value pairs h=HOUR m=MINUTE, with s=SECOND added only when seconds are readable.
h=5 m=36
